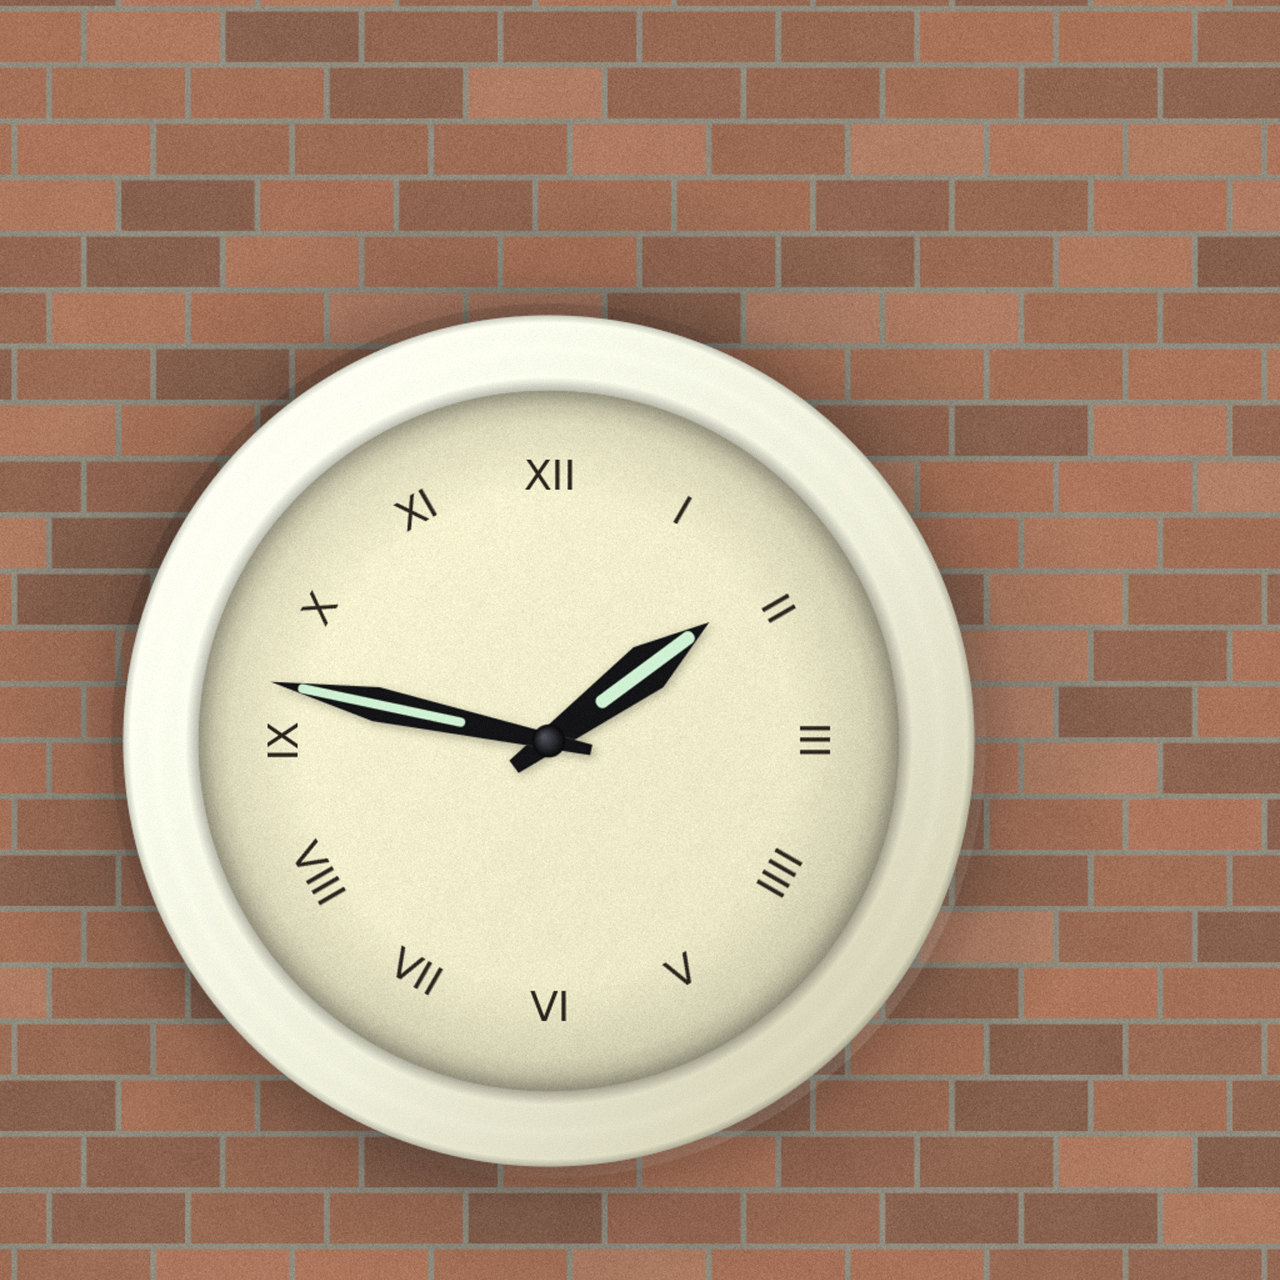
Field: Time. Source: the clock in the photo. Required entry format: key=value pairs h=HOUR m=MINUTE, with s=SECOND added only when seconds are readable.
h=1 m=47
